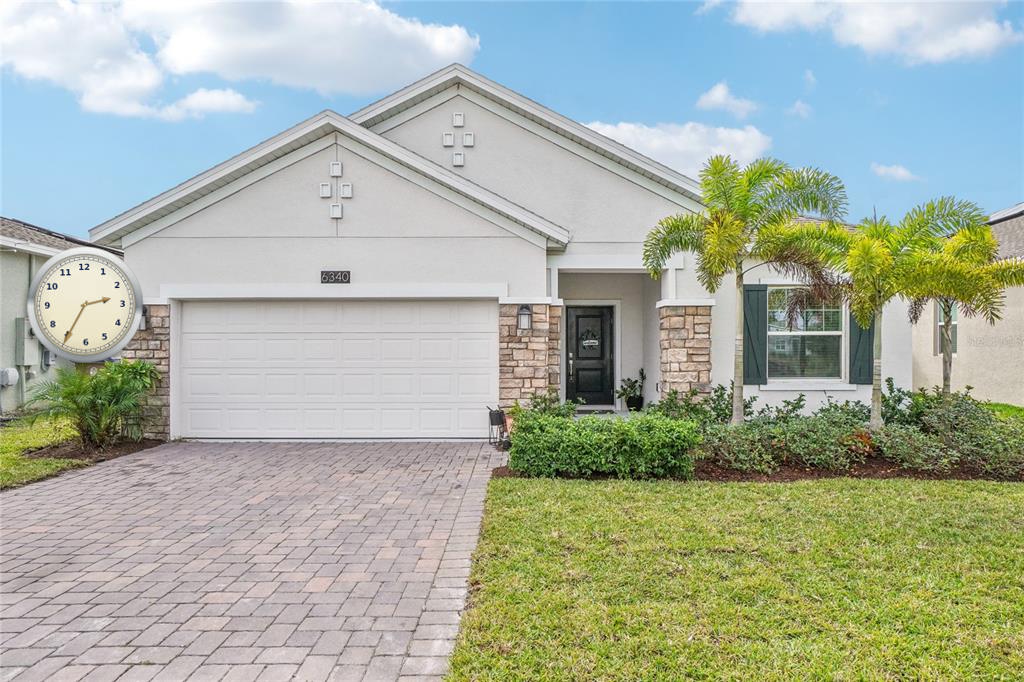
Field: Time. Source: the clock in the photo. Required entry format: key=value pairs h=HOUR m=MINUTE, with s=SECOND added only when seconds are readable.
h=2 m=35
